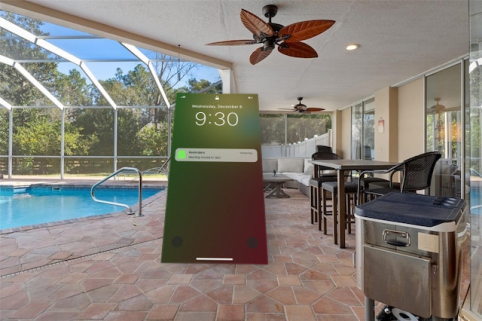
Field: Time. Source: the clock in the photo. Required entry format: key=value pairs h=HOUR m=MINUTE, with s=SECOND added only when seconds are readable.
h=9 m=30
